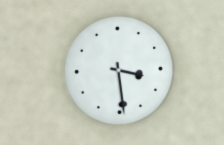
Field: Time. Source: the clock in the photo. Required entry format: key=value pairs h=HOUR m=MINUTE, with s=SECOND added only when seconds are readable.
h=3 m=29
